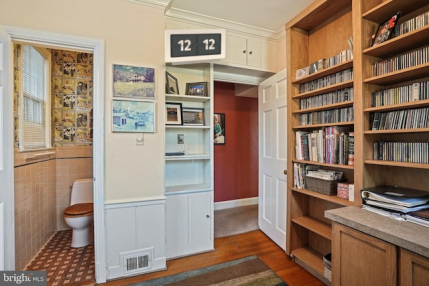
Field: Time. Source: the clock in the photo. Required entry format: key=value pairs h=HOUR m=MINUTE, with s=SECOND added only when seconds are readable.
h=12 m=12
